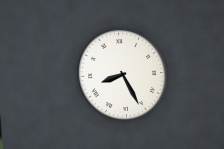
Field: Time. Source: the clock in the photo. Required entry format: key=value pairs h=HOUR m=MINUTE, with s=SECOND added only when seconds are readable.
h=8 m=26
